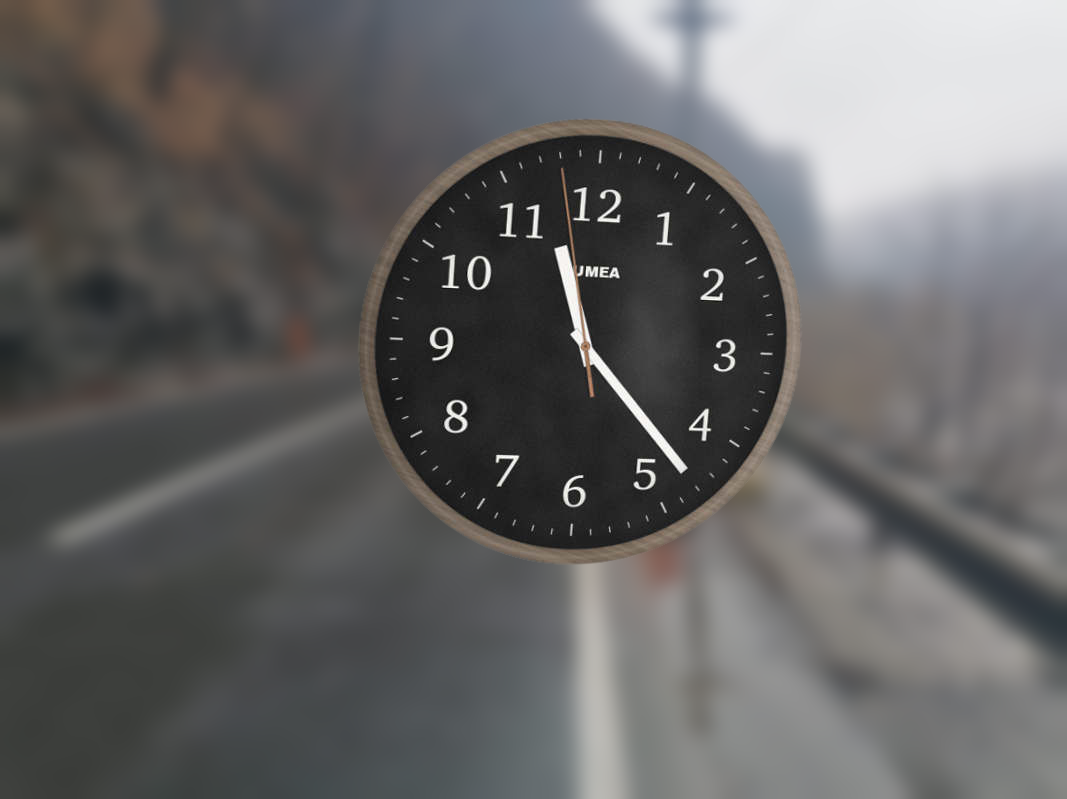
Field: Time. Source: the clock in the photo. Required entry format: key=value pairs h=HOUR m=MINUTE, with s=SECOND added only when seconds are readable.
h=11 m=22 s=58
